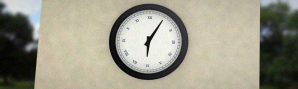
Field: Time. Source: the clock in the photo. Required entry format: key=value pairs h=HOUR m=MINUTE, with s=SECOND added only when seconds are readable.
h=6 m=5
